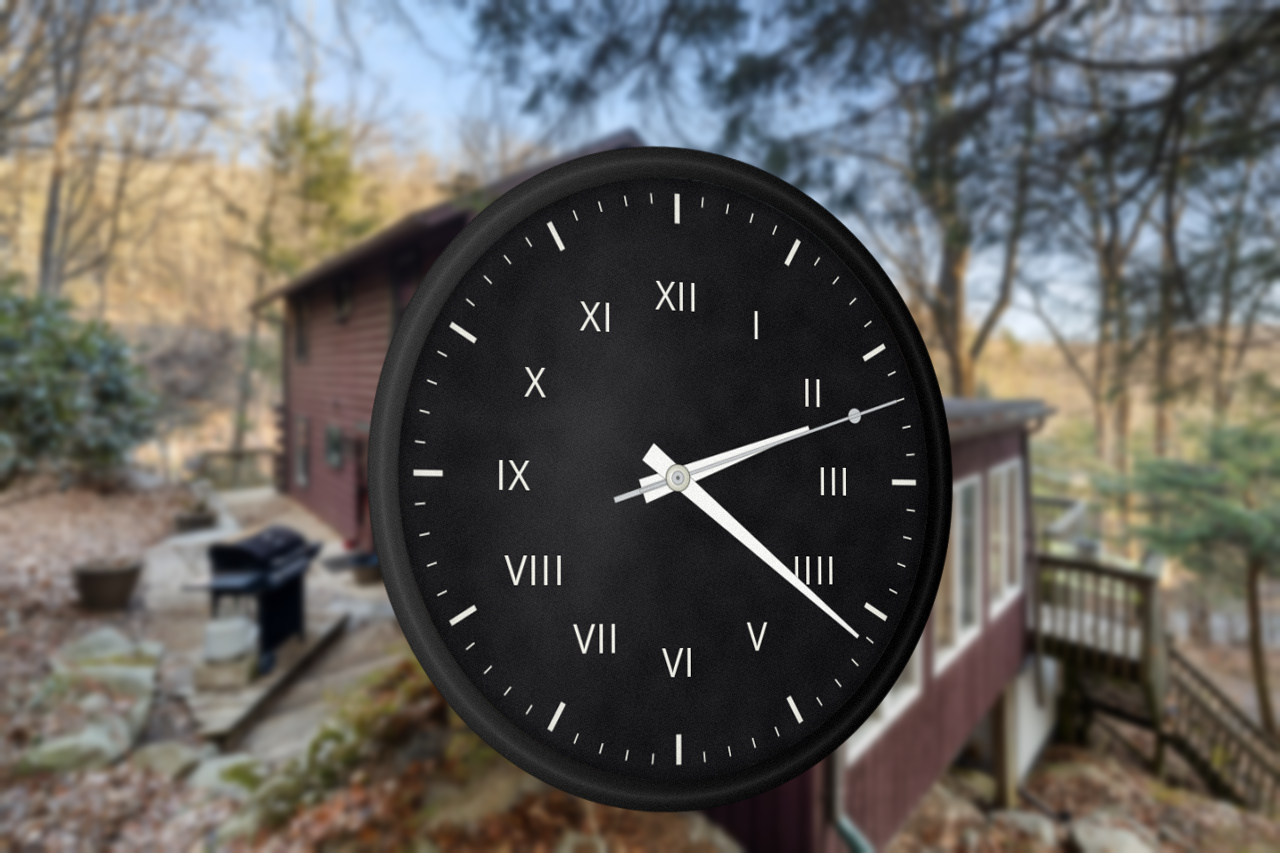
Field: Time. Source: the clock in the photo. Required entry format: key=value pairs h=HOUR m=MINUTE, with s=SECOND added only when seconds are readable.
h=2 m=21 s=12
